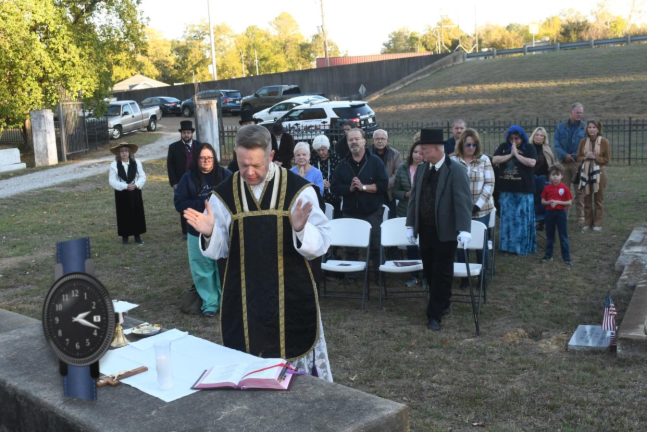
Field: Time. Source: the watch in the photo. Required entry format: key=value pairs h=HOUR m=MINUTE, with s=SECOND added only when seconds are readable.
h=2 m=18
